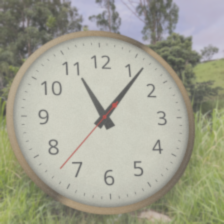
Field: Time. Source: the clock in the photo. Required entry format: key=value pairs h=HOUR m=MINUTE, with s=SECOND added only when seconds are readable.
h=11 m=6 s=37
